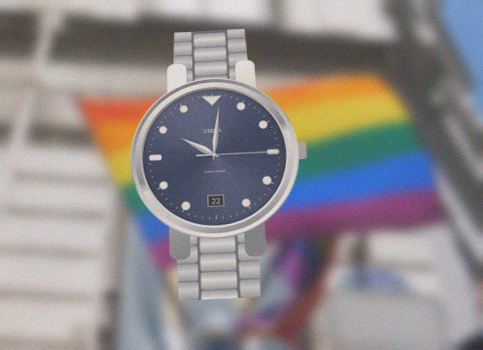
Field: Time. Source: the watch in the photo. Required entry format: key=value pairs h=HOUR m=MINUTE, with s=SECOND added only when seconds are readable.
h=10 m=1 s=15
